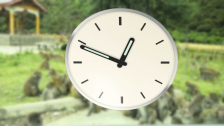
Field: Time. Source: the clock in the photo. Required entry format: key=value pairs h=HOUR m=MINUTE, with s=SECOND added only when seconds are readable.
h=12 m=49
